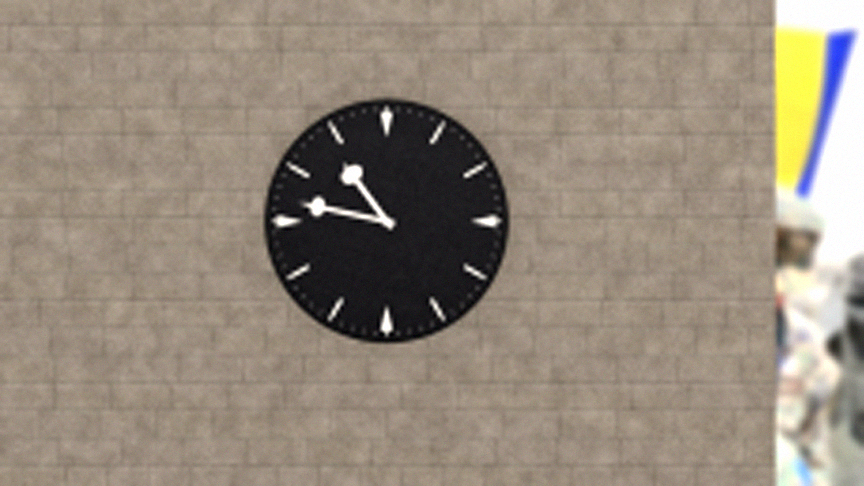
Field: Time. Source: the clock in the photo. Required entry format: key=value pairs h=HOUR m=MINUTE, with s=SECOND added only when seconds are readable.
h=10 m=47
